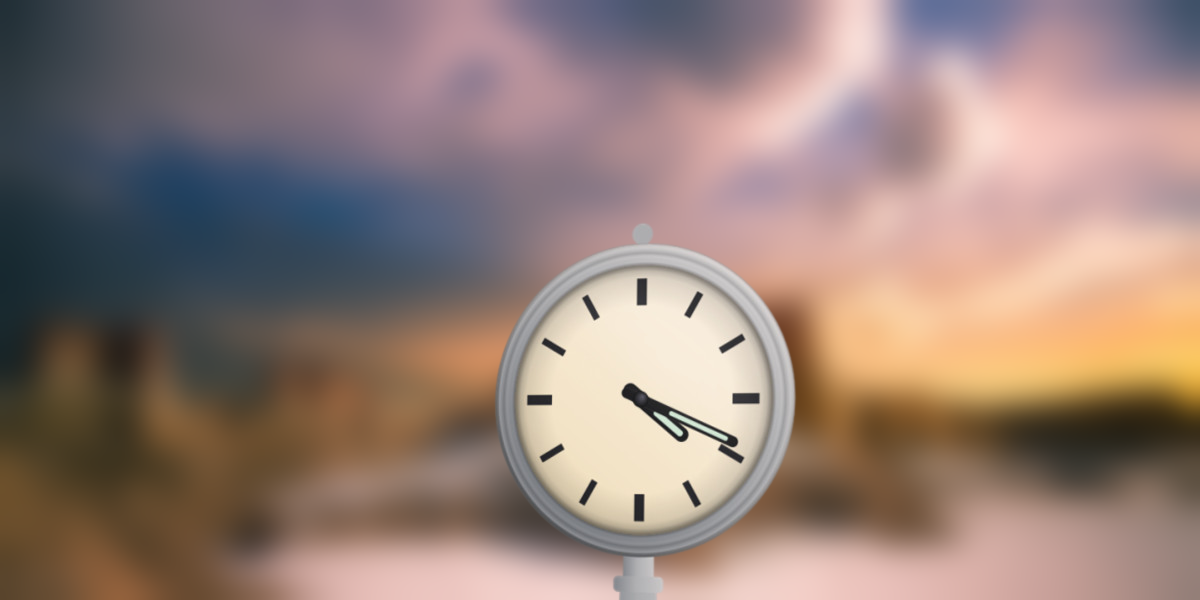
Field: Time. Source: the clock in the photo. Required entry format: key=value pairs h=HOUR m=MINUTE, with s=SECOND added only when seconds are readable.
h=4 m=19
